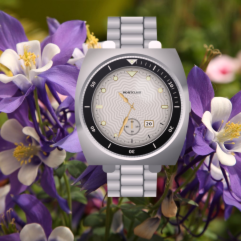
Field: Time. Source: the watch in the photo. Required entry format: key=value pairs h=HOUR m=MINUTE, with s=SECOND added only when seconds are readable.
h=10 m=34
